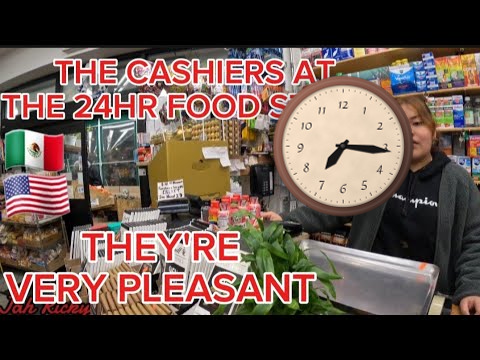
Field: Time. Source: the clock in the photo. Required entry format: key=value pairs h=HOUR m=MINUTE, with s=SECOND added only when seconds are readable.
h=7 m=16
